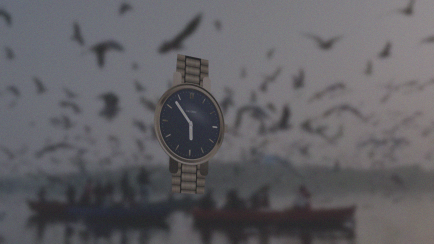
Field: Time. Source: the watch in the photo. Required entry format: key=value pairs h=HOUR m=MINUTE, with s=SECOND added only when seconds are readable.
h=5 m=53
